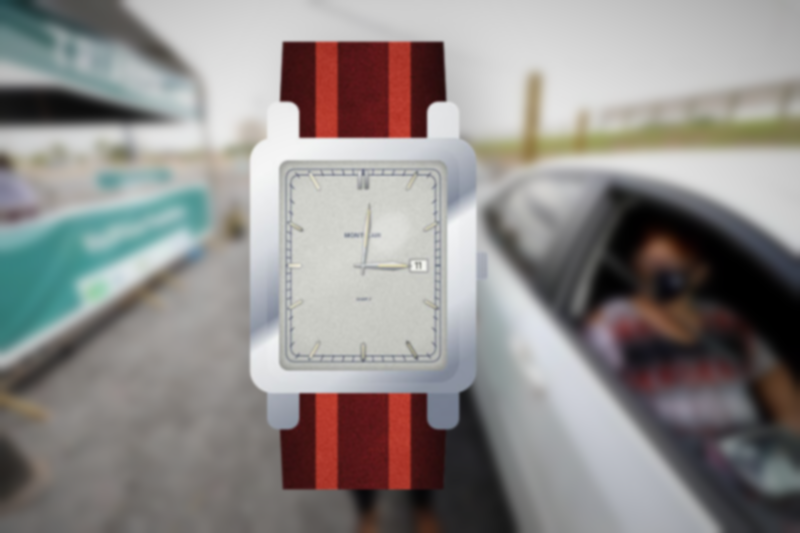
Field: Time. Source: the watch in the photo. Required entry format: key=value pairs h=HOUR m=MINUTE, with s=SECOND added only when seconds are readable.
h=3 m=1
